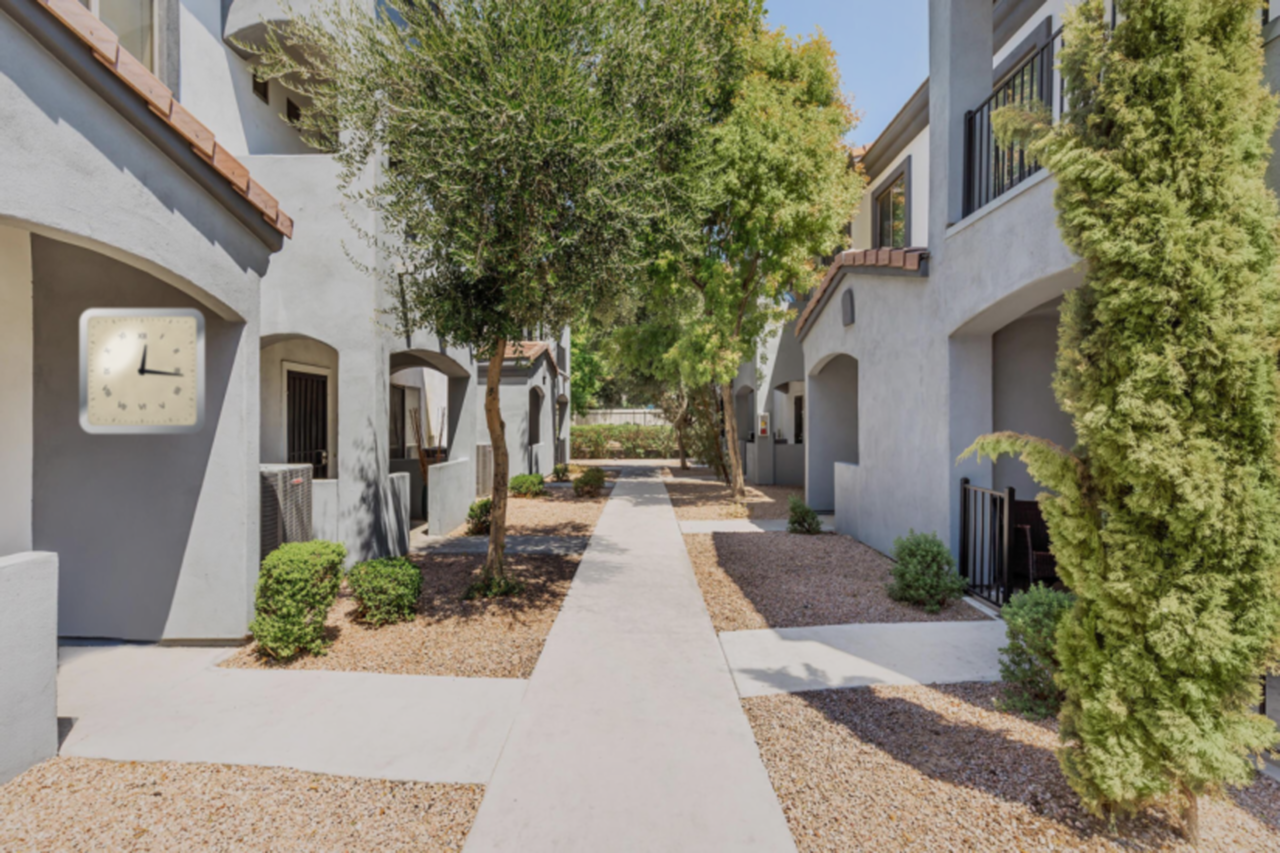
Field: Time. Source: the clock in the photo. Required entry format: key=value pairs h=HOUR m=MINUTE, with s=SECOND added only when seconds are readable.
h=12 m=16
